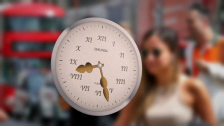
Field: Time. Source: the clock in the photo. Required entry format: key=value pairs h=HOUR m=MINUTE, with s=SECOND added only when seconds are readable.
h=8 m=27
